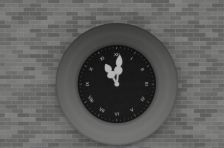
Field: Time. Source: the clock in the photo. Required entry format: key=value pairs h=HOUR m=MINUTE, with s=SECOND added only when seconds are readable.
h=11 m=1
